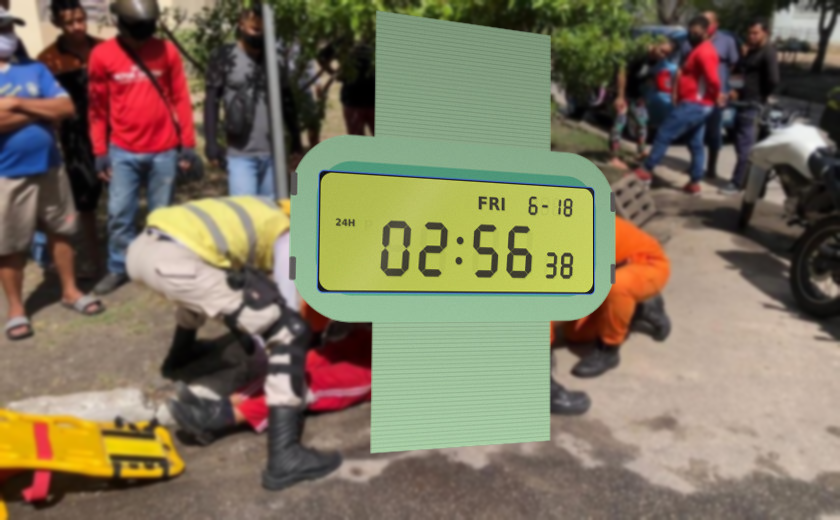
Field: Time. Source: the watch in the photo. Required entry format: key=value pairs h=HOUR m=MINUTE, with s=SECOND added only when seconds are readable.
h=2 m=56 s=38
